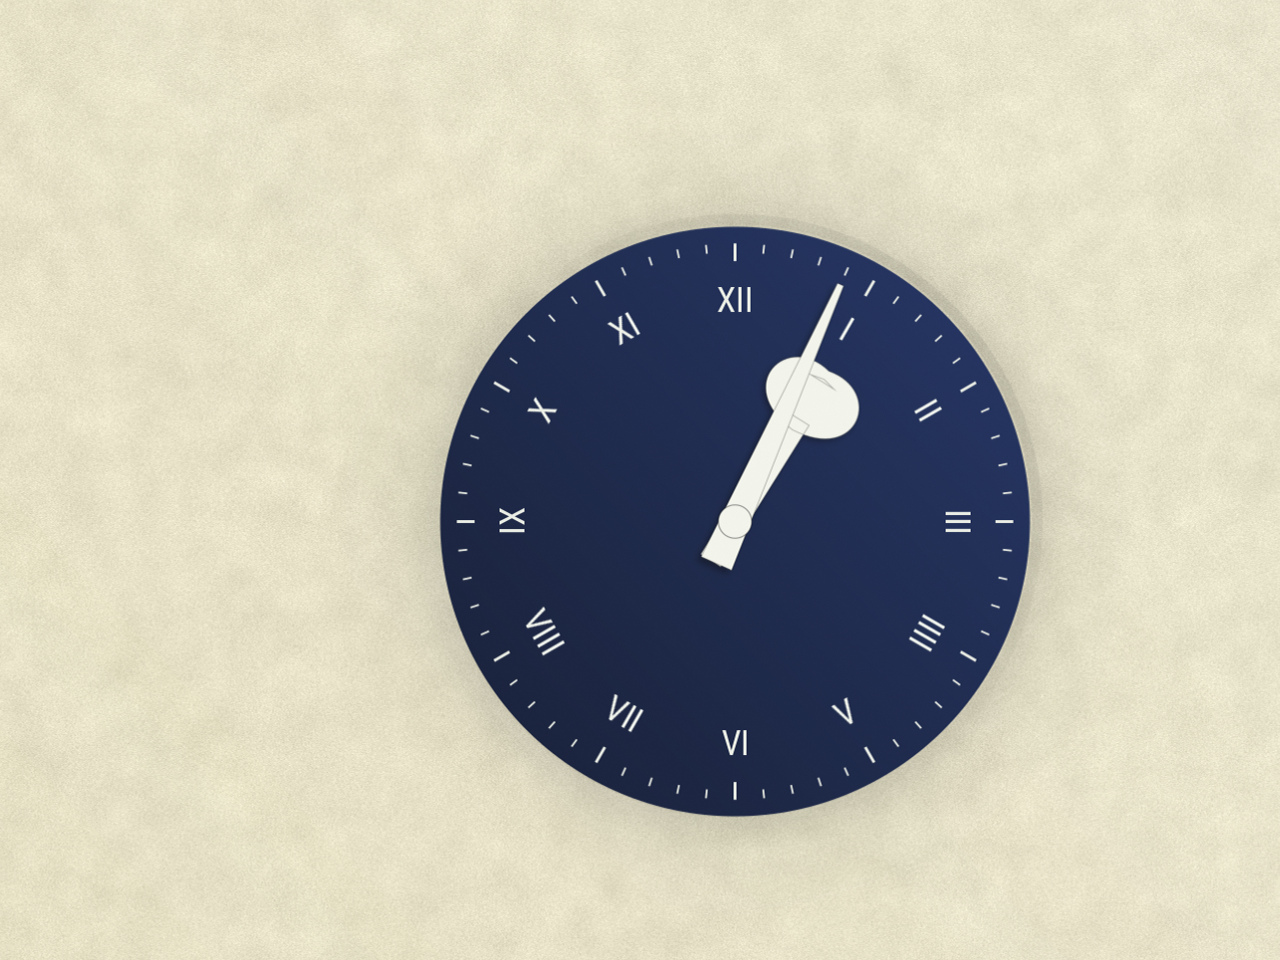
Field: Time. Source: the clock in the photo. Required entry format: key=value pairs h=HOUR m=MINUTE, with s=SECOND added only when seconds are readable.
h=1 m=4
